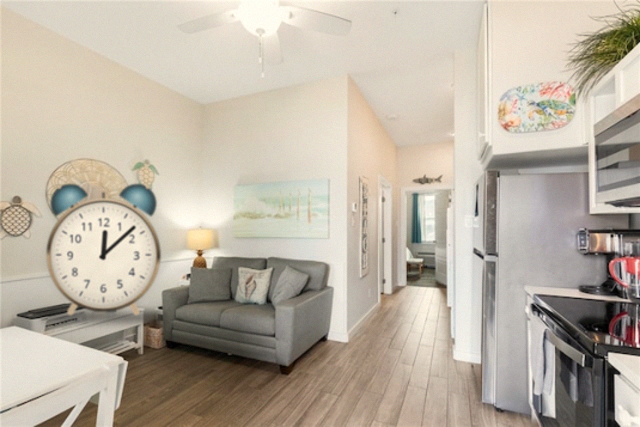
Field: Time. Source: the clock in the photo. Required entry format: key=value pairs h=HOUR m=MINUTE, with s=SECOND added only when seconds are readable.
h=12 m=8
